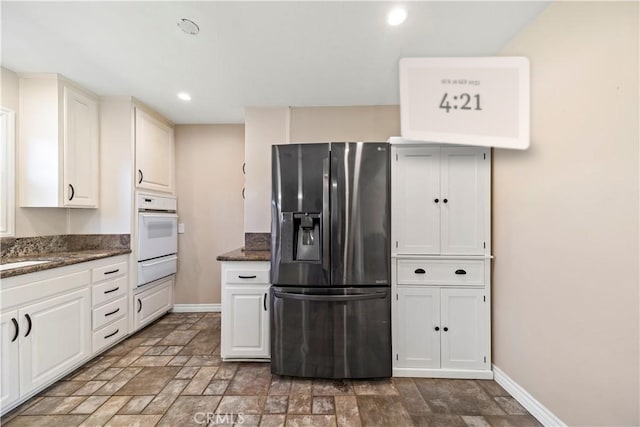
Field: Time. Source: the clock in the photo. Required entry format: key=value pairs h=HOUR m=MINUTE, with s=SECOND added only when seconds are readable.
h=4 m=21
